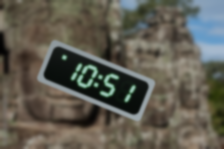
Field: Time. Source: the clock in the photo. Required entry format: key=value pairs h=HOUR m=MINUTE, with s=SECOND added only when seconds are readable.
h=10 m=51
